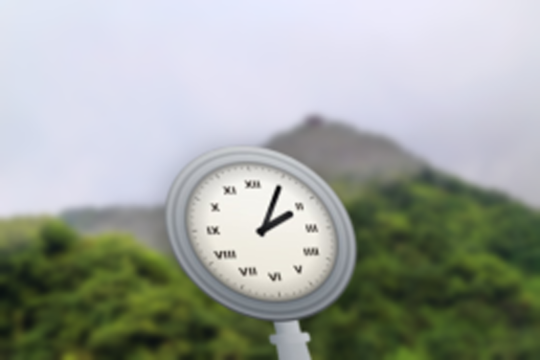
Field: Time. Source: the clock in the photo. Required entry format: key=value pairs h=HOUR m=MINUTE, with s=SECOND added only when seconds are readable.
h=2 m=5
